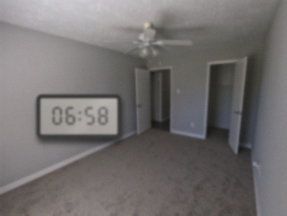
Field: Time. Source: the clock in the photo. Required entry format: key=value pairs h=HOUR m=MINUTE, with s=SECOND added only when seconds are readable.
h=6 m=58
